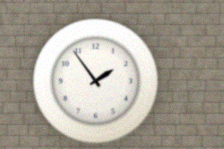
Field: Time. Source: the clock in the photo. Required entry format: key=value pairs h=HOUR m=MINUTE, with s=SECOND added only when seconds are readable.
h=1 m=54
